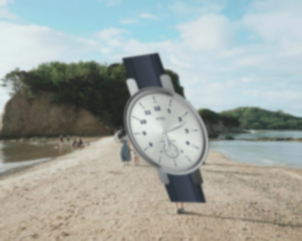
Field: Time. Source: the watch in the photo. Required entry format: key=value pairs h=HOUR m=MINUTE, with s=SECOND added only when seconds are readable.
h=6 m=12
